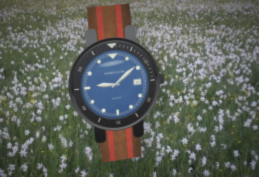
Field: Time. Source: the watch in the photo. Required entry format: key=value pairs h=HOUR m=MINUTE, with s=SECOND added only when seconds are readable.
h=9 m=9
